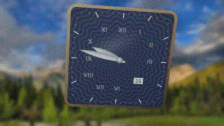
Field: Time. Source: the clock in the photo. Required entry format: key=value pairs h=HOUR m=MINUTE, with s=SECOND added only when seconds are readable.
h=9 m=47
